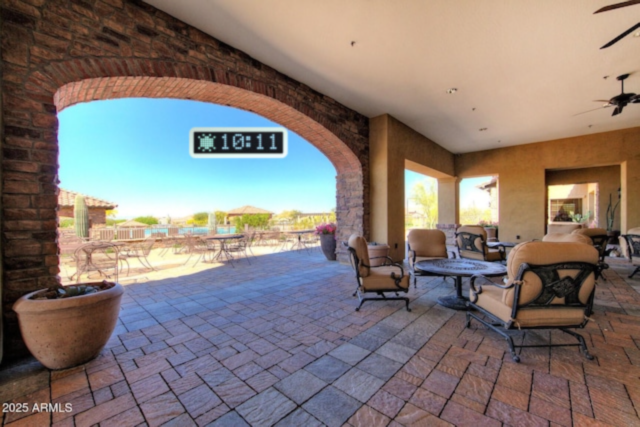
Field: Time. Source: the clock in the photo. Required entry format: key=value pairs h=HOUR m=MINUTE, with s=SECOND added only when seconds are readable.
h=10 m=11
